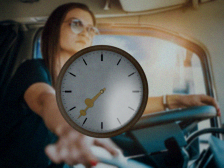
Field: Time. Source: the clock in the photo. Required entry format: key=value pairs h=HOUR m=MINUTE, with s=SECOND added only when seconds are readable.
h=7 m=37
